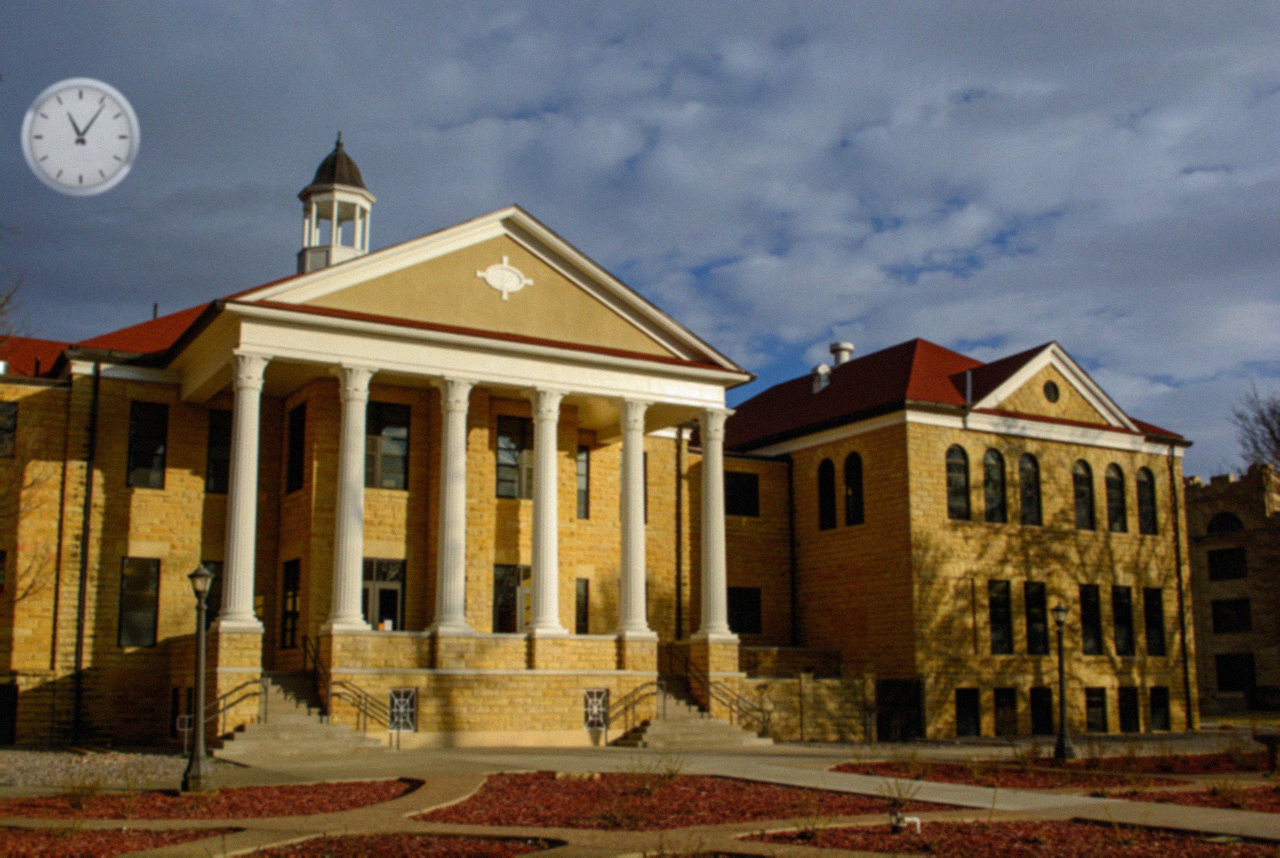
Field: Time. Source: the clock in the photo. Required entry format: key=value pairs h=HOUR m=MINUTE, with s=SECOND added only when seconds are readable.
h=11 m=6
